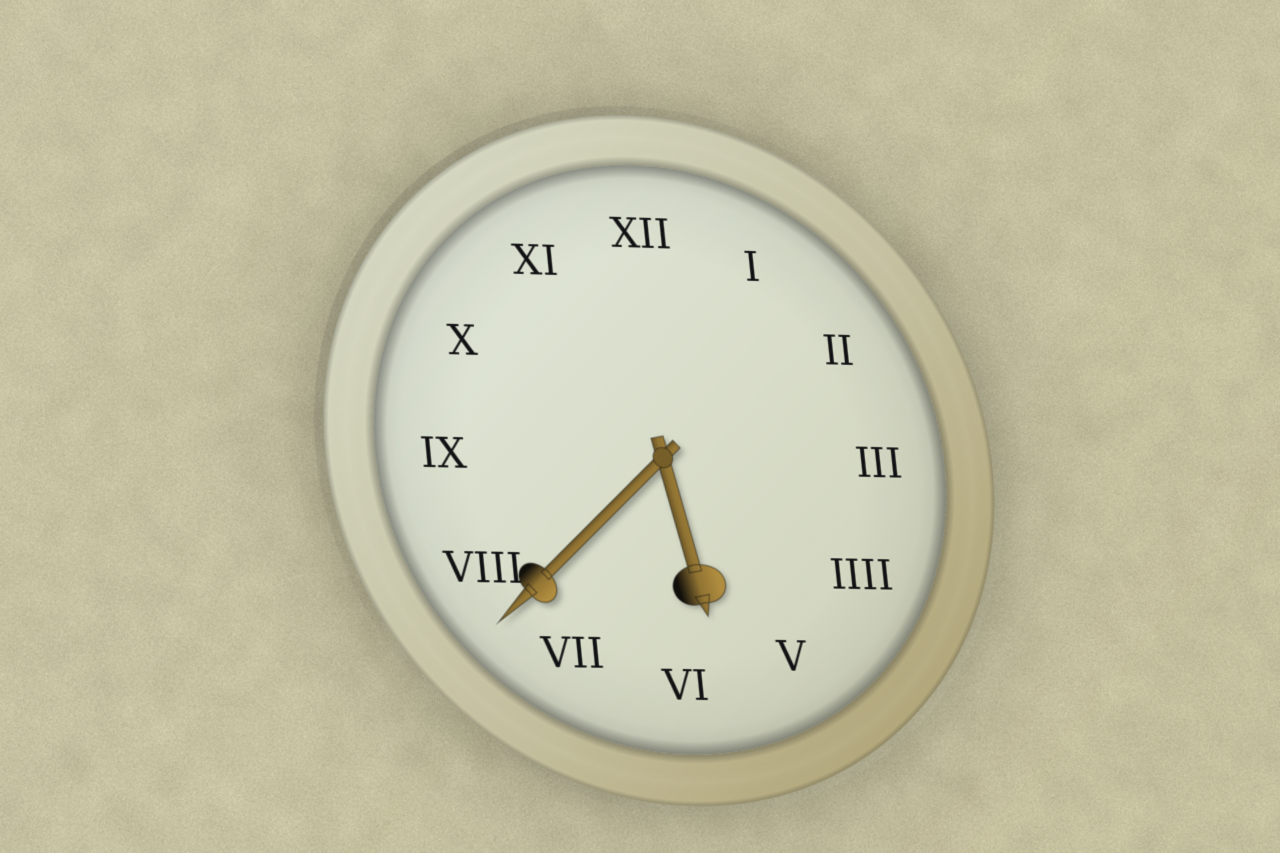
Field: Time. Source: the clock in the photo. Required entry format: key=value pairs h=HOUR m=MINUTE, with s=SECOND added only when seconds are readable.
h=5 m=38
